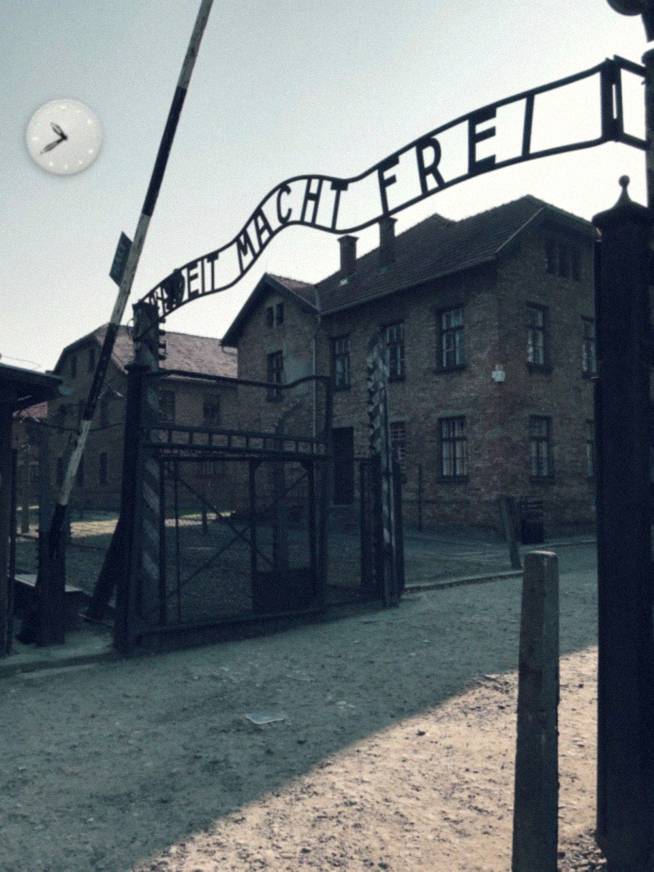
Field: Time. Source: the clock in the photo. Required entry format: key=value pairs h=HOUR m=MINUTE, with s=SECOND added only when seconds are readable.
h=10 m=40
